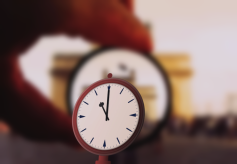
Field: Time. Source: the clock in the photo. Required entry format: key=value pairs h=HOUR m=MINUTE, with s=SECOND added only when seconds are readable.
h=11 m=0
